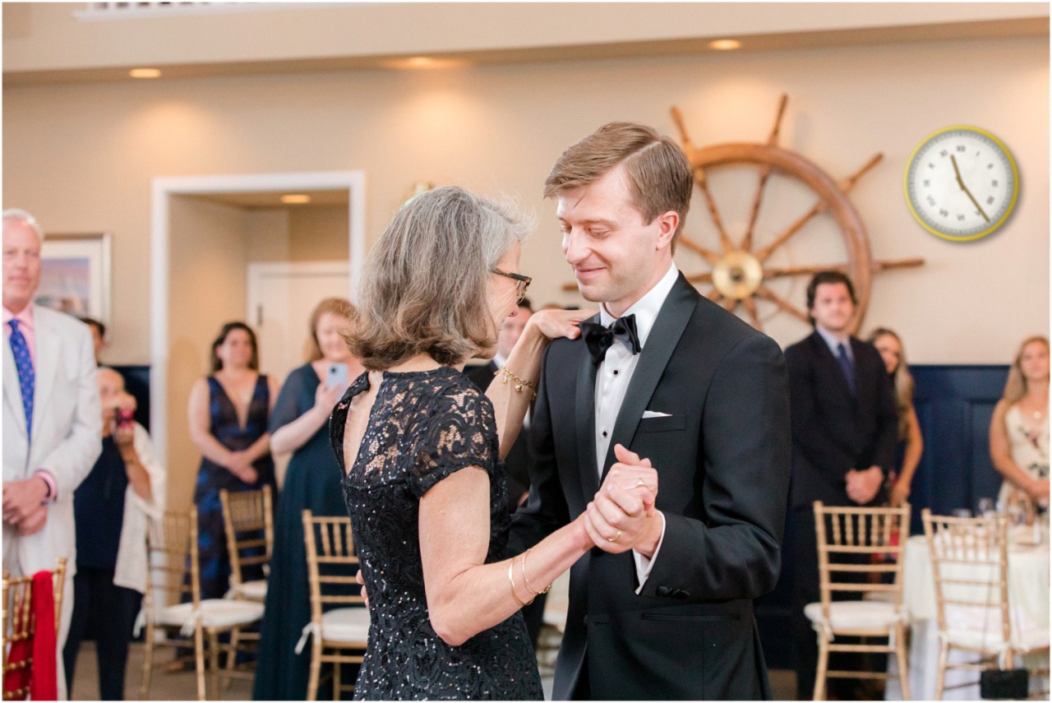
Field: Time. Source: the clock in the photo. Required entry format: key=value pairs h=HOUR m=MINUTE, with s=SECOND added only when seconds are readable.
h=11 m=24
